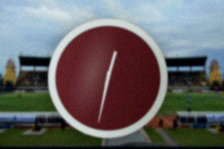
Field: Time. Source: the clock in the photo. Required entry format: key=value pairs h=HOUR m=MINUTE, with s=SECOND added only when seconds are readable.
h=12 m=32
